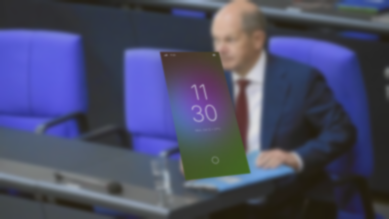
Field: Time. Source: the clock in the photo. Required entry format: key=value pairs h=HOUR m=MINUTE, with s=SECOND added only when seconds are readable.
h=11 m=30
